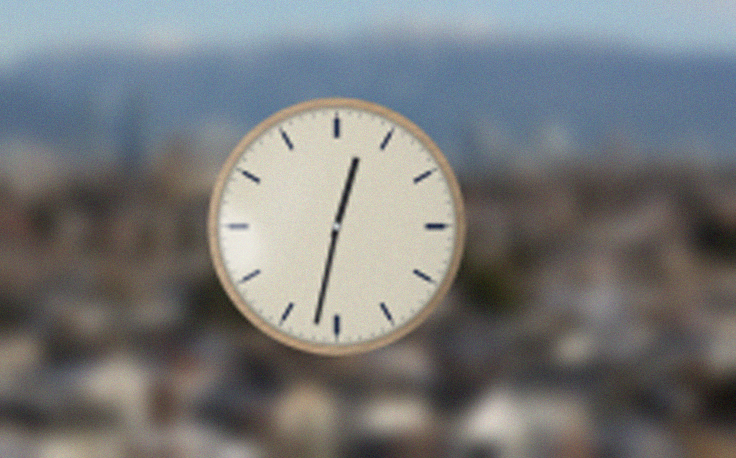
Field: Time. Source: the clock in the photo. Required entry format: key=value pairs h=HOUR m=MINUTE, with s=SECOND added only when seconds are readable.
h=12 m=32
